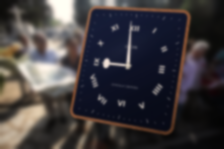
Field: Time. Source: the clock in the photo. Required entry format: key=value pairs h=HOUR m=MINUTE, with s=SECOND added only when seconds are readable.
h=8 m=59
